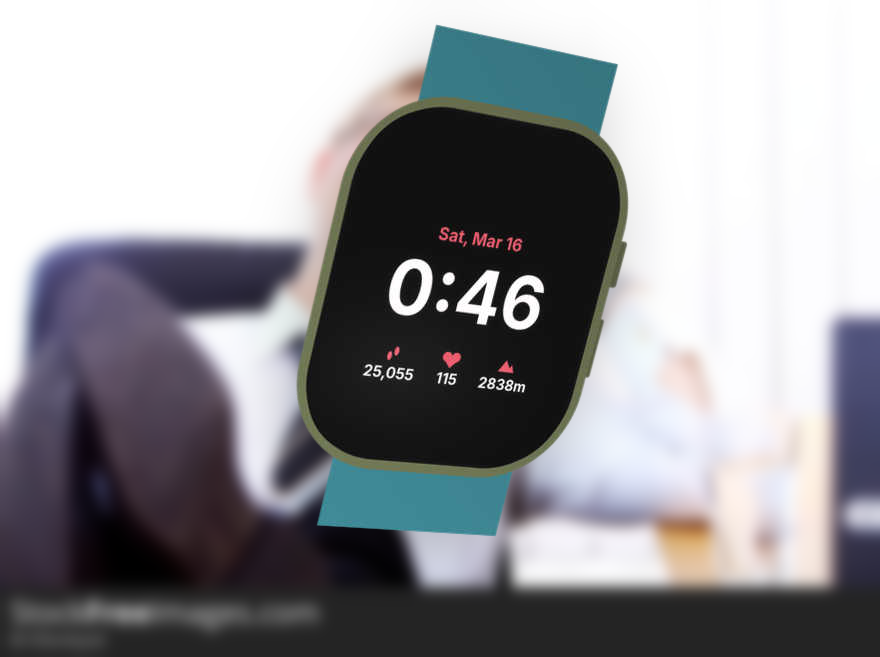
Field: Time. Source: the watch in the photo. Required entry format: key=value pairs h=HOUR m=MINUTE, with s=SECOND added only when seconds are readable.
h=0 m=46
